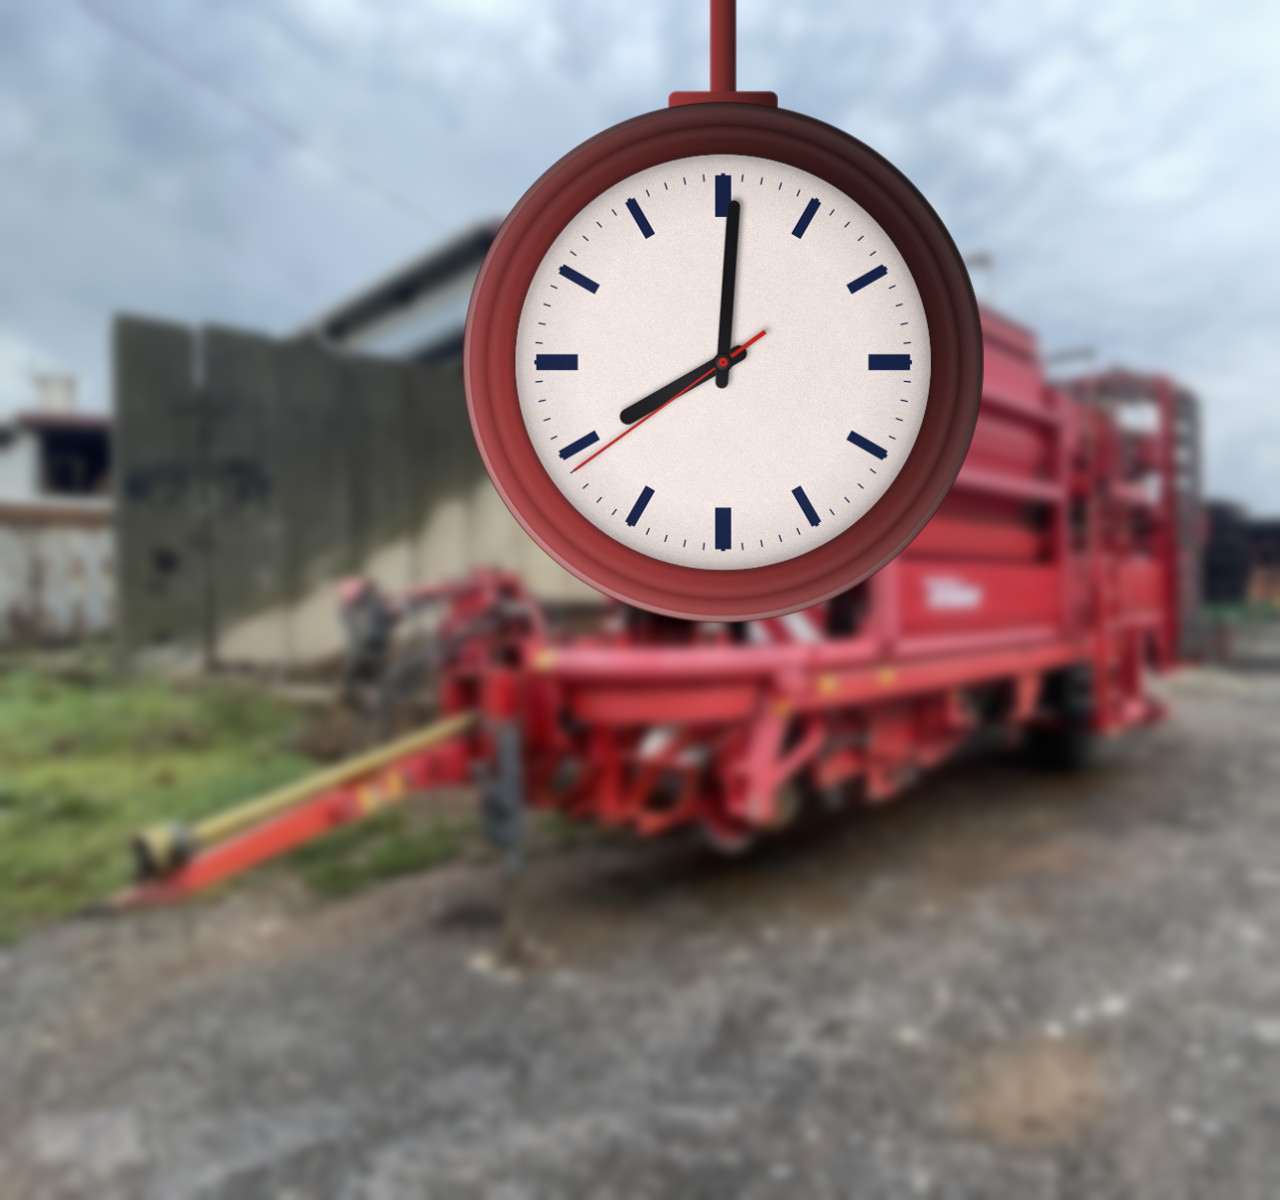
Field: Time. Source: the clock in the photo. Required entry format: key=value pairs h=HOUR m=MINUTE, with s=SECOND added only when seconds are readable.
h=8 m=0 s=39
